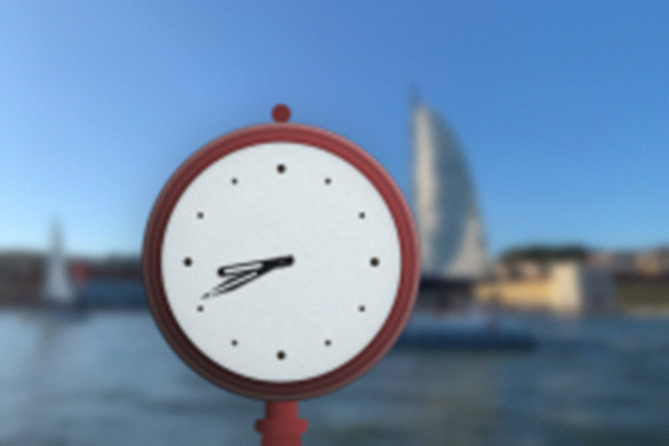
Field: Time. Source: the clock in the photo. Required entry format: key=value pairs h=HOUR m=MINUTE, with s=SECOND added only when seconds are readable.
h=8 m=41
